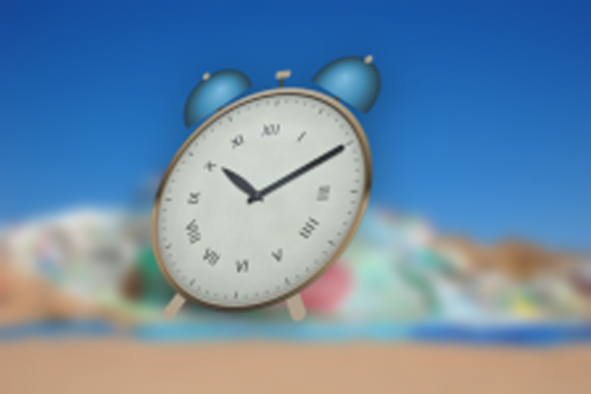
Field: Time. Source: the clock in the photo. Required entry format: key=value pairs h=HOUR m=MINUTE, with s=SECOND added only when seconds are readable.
h=10 m=10
